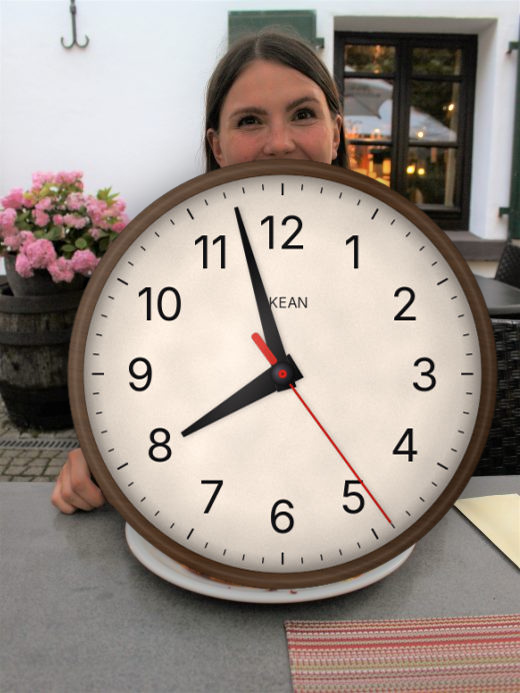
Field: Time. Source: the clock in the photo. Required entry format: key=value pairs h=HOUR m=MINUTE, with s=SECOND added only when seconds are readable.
h=7 m=57 s=24
